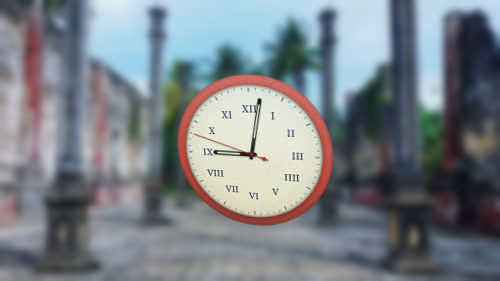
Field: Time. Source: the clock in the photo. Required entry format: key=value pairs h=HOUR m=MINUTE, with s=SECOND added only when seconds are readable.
h=9 m=1 s=48
